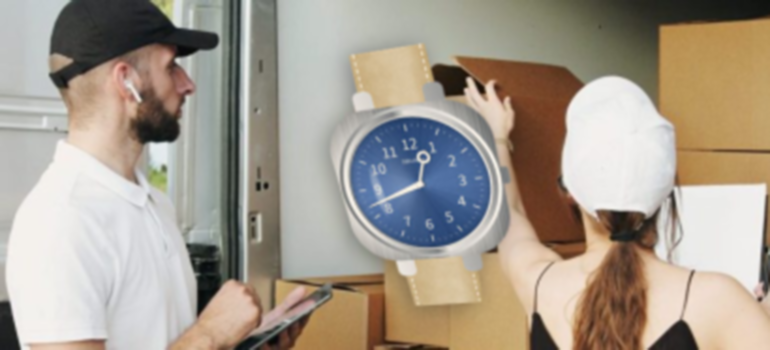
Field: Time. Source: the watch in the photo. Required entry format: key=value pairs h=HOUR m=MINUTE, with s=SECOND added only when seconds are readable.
h=12 m=42
